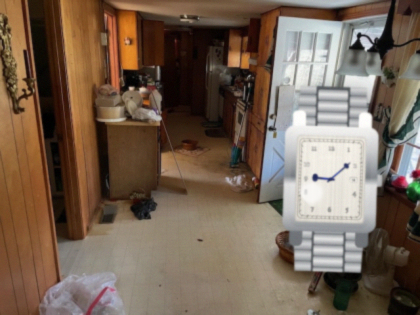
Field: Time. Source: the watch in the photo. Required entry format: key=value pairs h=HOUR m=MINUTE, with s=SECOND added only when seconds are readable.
h=9 m=8
